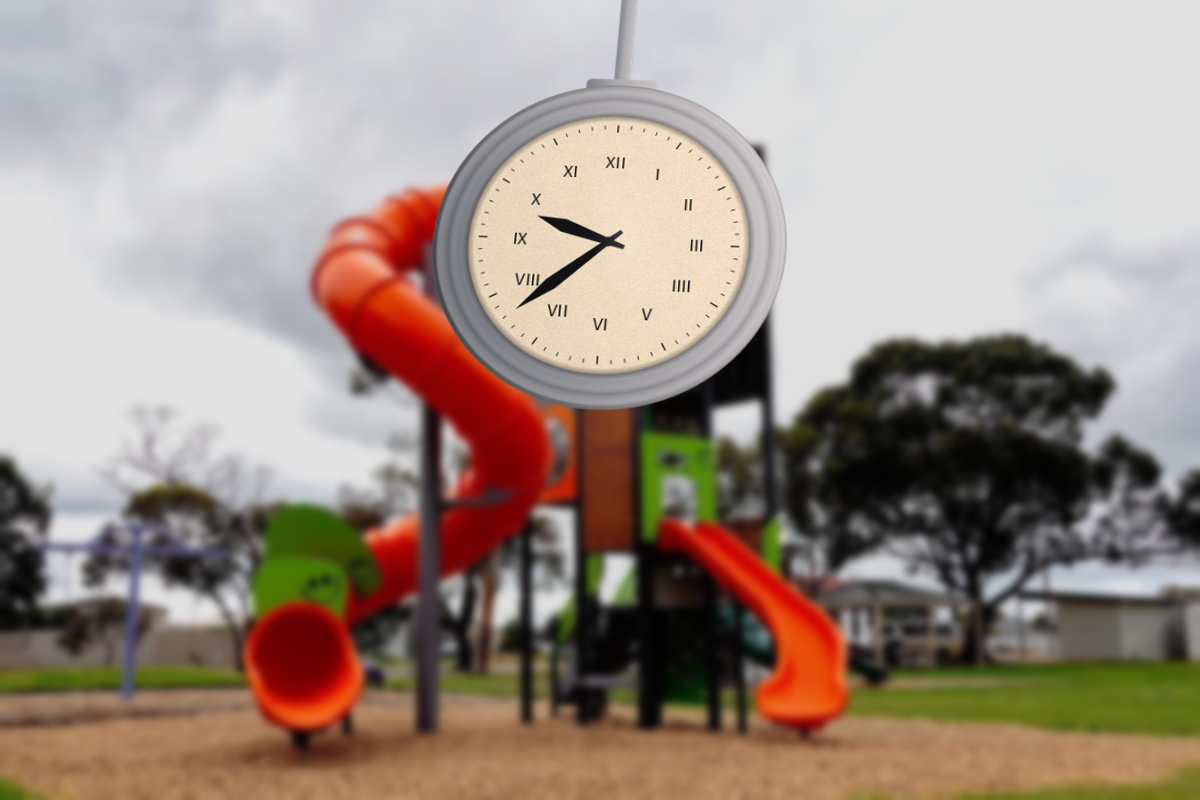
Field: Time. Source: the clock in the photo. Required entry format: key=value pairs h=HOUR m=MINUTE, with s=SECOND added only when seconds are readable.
h=9 m=38
